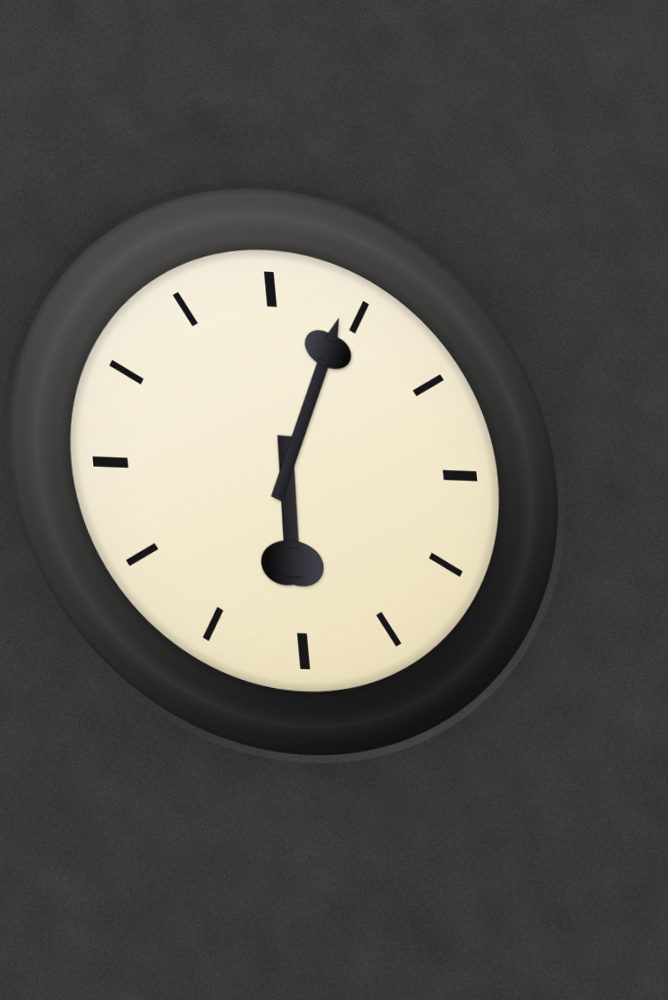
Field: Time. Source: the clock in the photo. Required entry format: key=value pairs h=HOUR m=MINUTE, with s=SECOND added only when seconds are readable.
h=6 m=4
